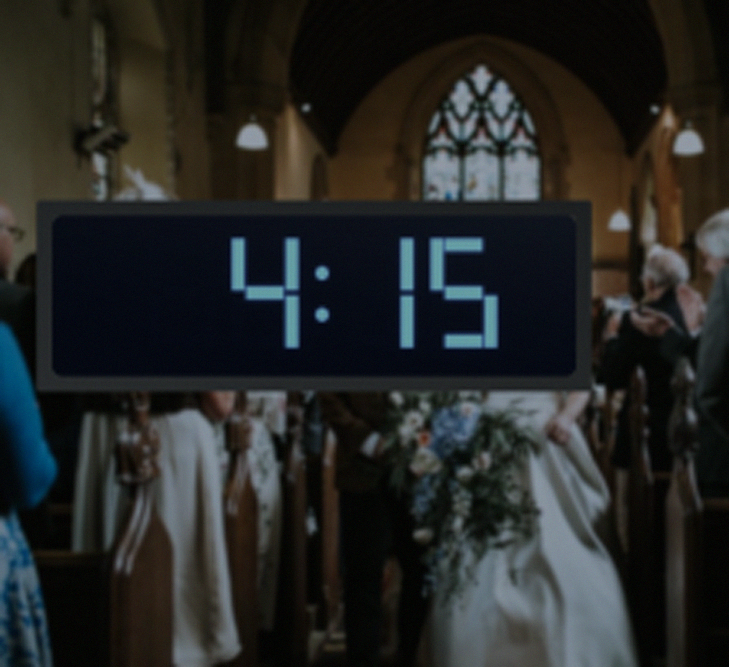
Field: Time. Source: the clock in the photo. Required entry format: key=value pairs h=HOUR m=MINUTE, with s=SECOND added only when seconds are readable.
h=4 m=15
